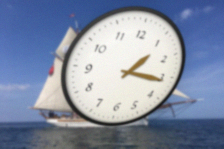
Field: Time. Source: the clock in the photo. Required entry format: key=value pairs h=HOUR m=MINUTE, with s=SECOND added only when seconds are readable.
h=1 m=16
